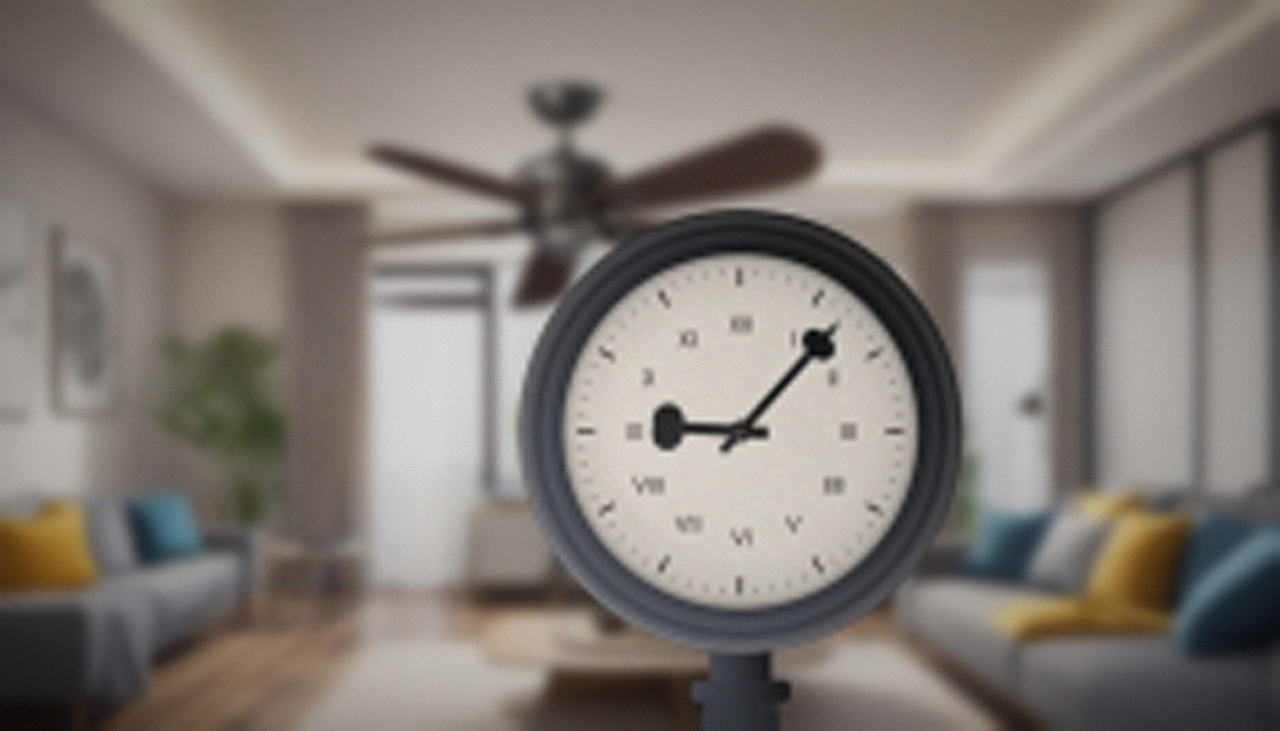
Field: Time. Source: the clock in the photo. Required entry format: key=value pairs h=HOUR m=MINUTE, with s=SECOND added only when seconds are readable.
h=9 m=7
